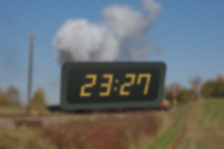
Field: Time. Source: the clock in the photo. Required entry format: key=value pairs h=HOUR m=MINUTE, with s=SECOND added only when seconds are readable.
h=23 m=27
